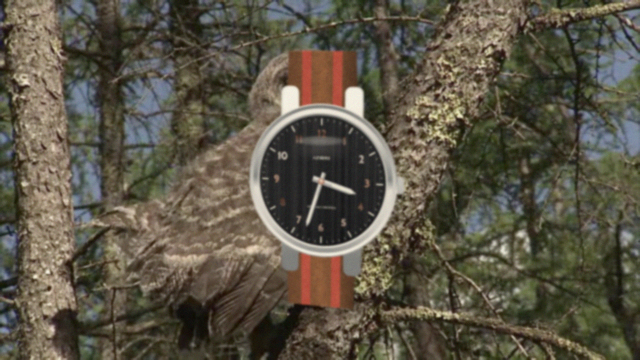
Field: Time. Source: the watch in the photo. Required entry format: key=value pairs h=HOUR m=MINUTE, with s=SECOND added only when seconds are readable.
h=3 m=33
